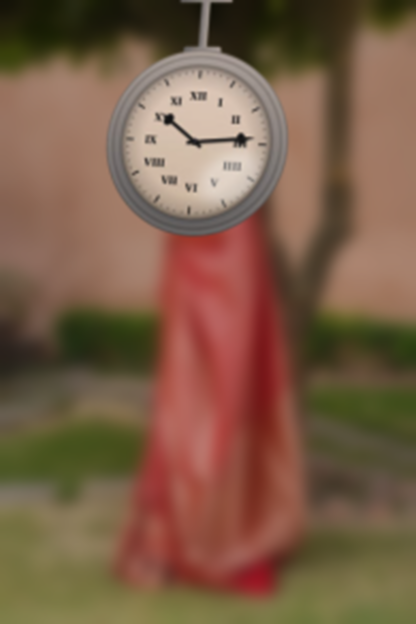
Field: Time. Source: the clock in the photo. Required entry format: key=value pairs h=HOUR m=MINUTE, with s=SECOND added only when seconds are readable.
h=10 m=14
